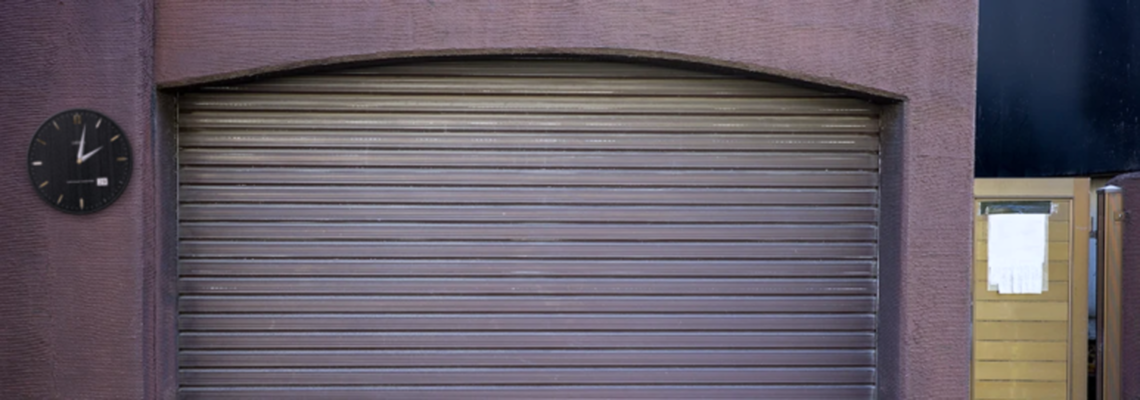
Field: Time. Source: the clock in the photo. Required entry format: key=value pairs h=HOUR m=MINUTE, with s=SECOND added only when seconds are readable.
h=2 m=2
